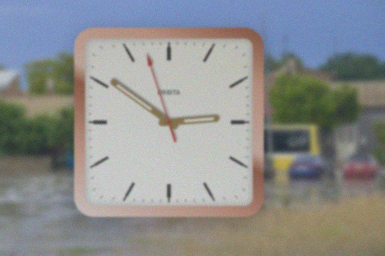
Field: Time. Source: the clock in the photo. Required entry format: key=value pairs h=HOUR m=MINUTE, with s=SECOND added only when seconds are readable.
h=2 m=50 s=57
